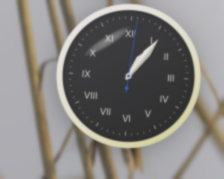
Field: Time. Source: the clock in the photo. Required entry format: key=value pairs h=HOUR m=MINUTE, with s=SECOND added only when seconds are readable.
h=1 m=6 s=1
